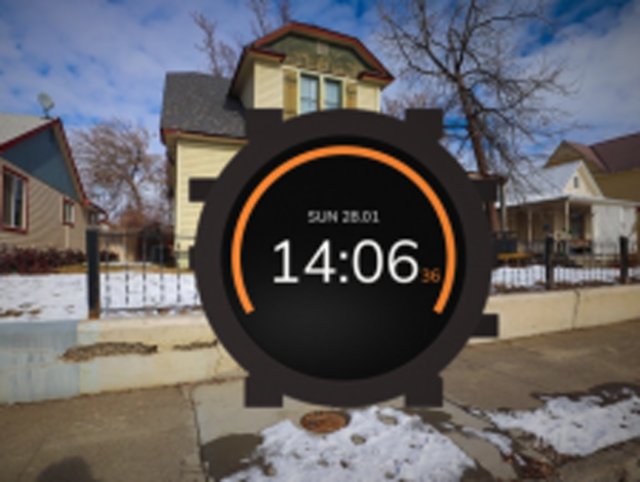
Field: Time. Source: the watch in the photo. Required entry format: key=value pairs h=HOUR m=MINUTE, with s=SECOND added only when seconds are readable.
h=14 m=6
